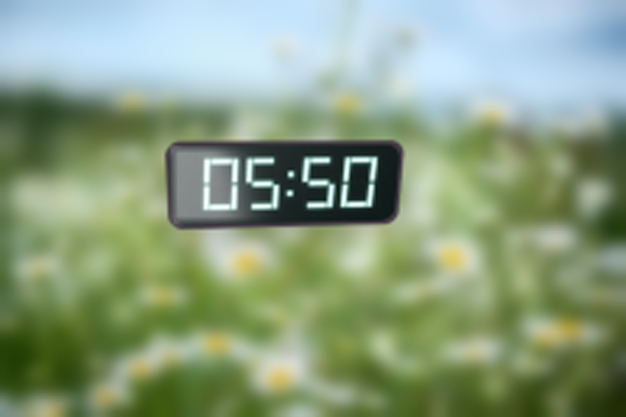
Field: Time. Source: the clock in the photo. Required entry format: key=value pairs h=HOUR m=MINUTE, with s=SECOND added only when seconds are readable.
h=5 m=50
